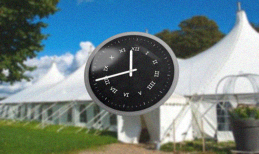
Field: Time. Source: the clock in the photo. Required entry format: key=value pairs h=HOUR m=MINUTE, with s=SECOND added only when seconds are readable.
h=11 m=41
